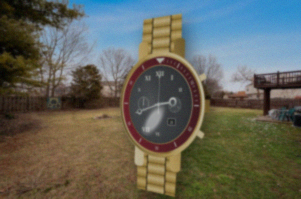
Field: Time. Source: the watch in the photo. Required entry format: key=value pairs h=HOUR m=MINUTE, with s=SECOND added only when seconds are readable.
h=2 m=42
